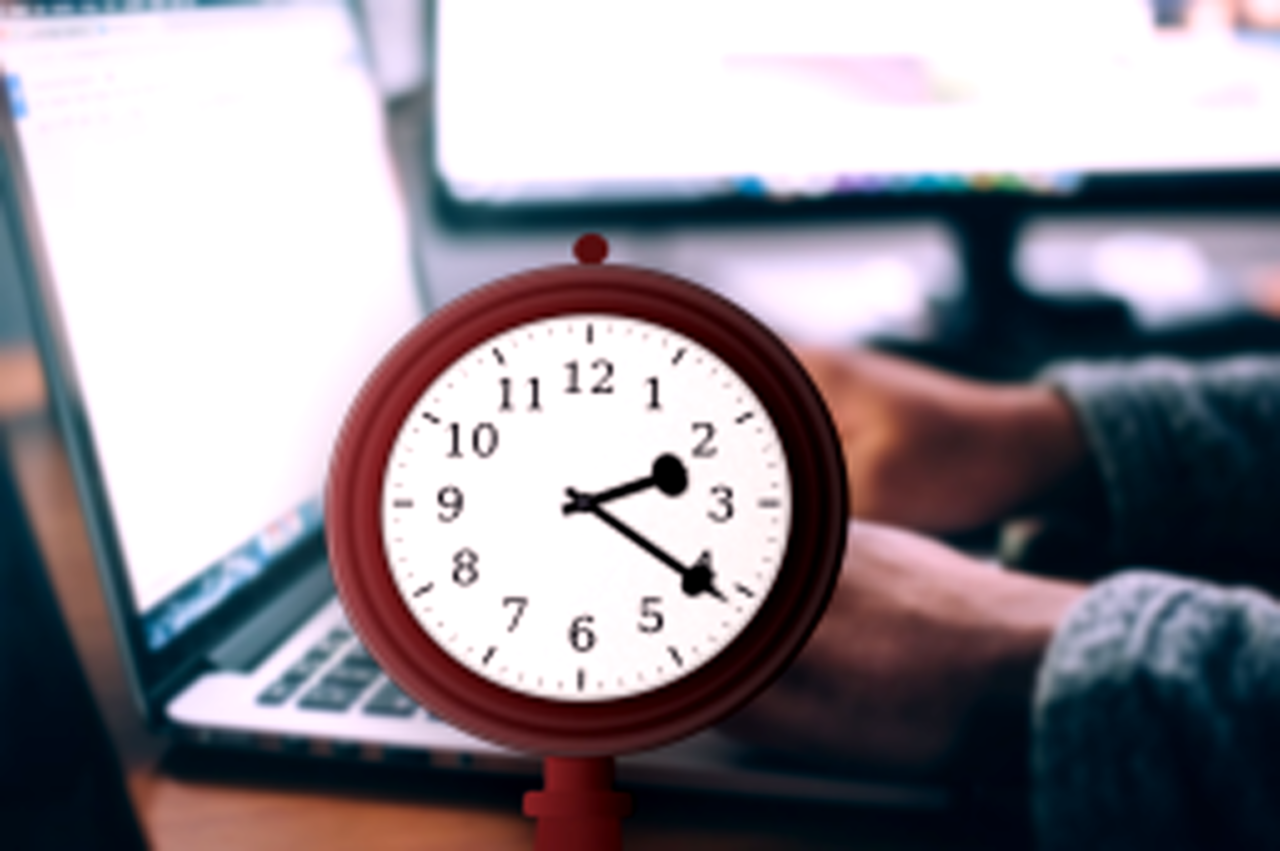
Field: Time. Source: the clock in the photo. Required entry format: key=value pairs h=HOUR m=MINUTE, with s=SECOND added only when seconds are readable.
h=2 m=21
